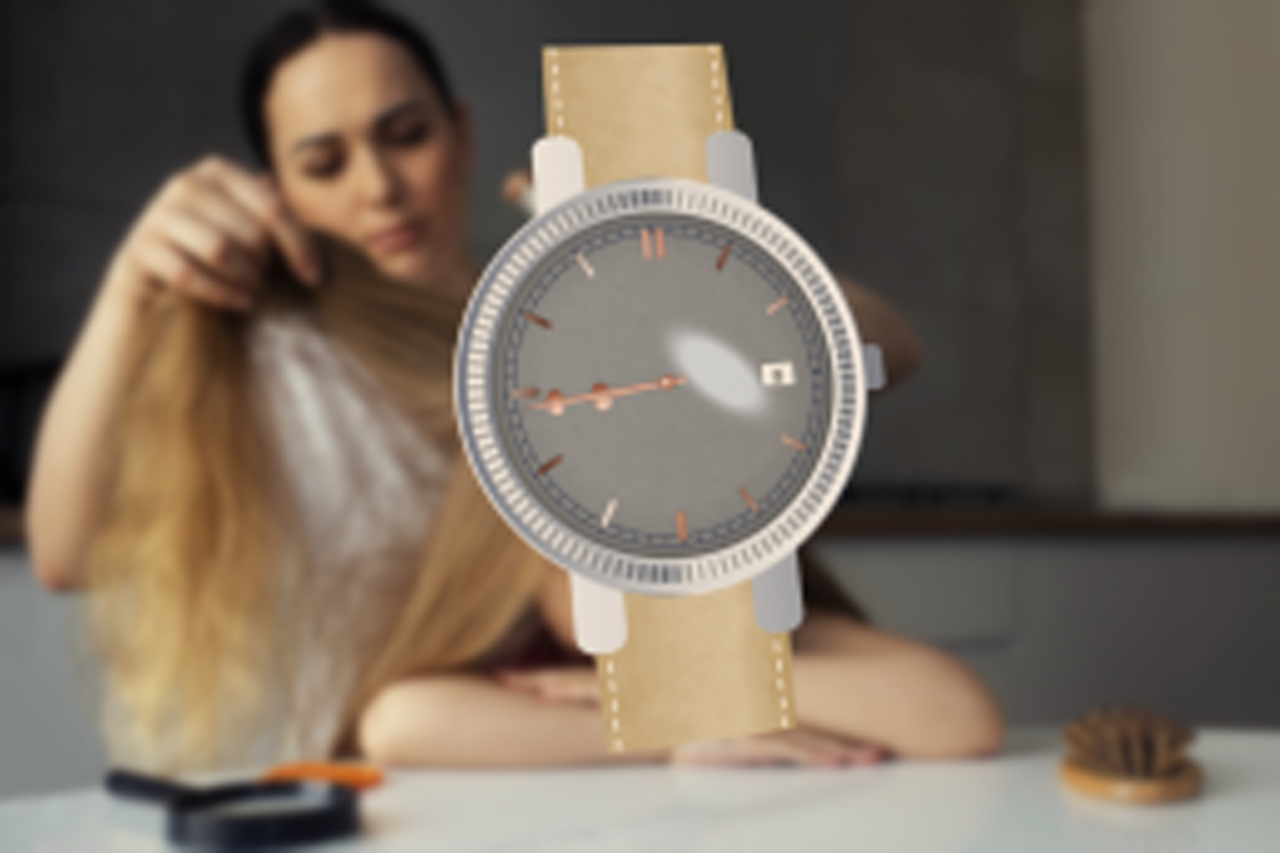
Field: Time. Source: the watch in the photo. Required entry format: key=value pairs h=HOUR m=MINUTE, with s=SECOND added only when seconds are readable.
h=8 m=44
